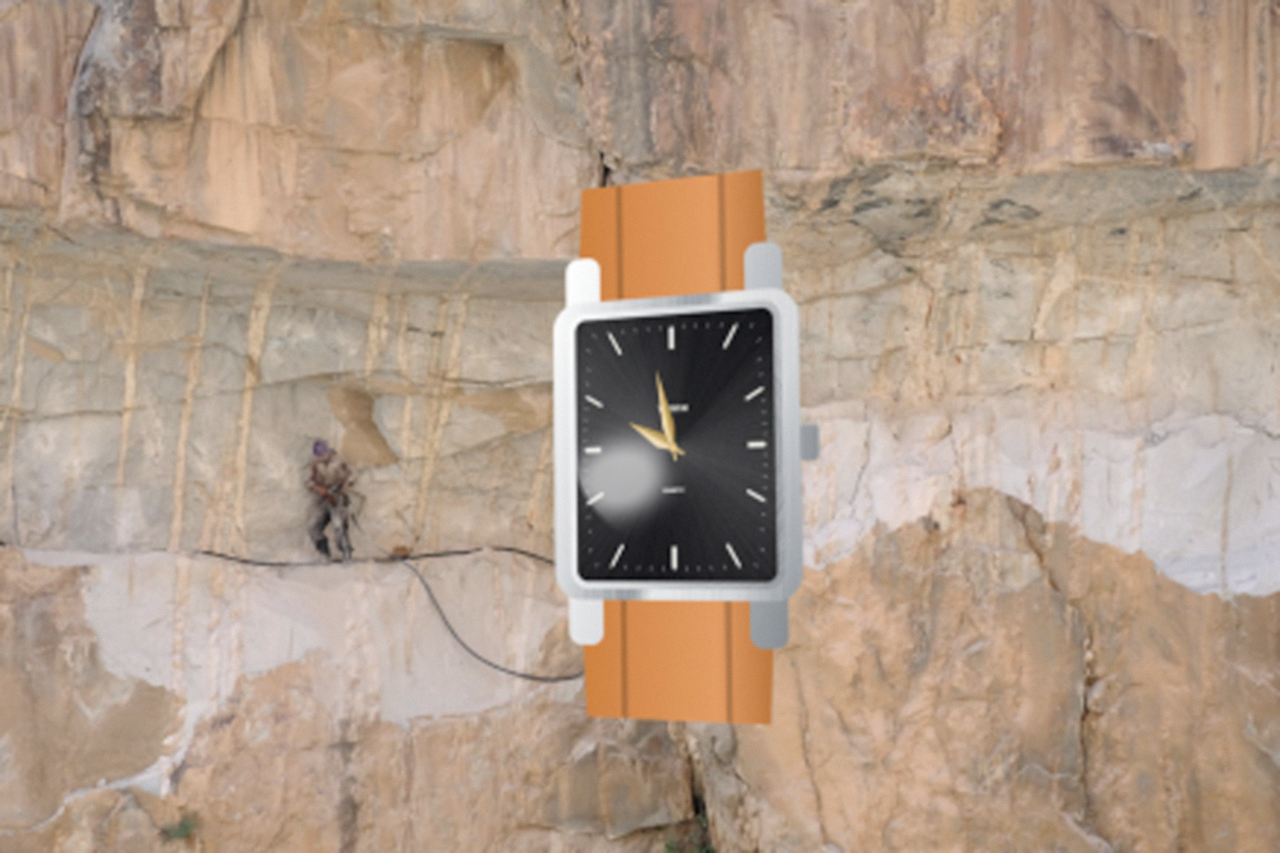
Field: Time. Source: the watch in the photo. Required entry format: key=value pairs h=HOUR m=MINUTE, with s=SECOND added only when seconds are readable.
h=9 m=58
